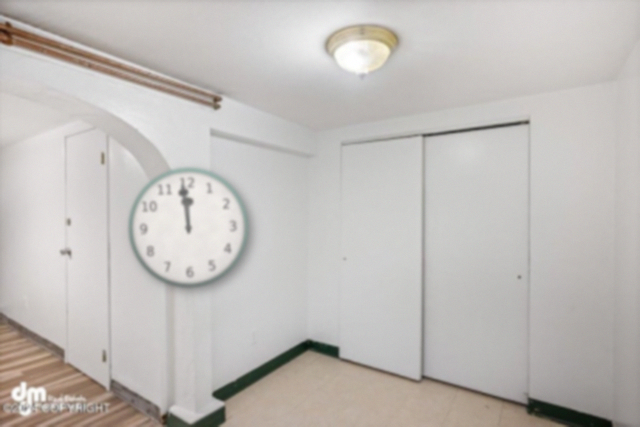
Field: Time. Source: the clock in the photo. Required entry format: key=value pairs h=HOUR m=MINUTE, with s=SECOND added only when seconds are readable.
h=11 m=59
